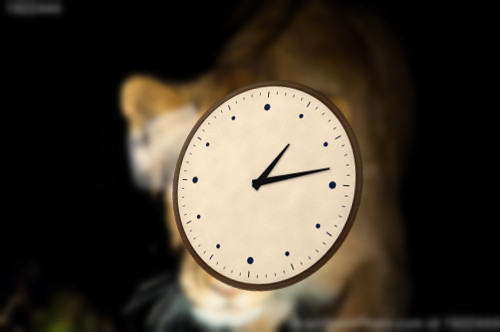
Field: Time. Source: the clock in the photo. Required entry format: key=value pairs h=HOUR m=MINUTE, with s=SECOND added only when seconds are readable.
h=1 m=13
